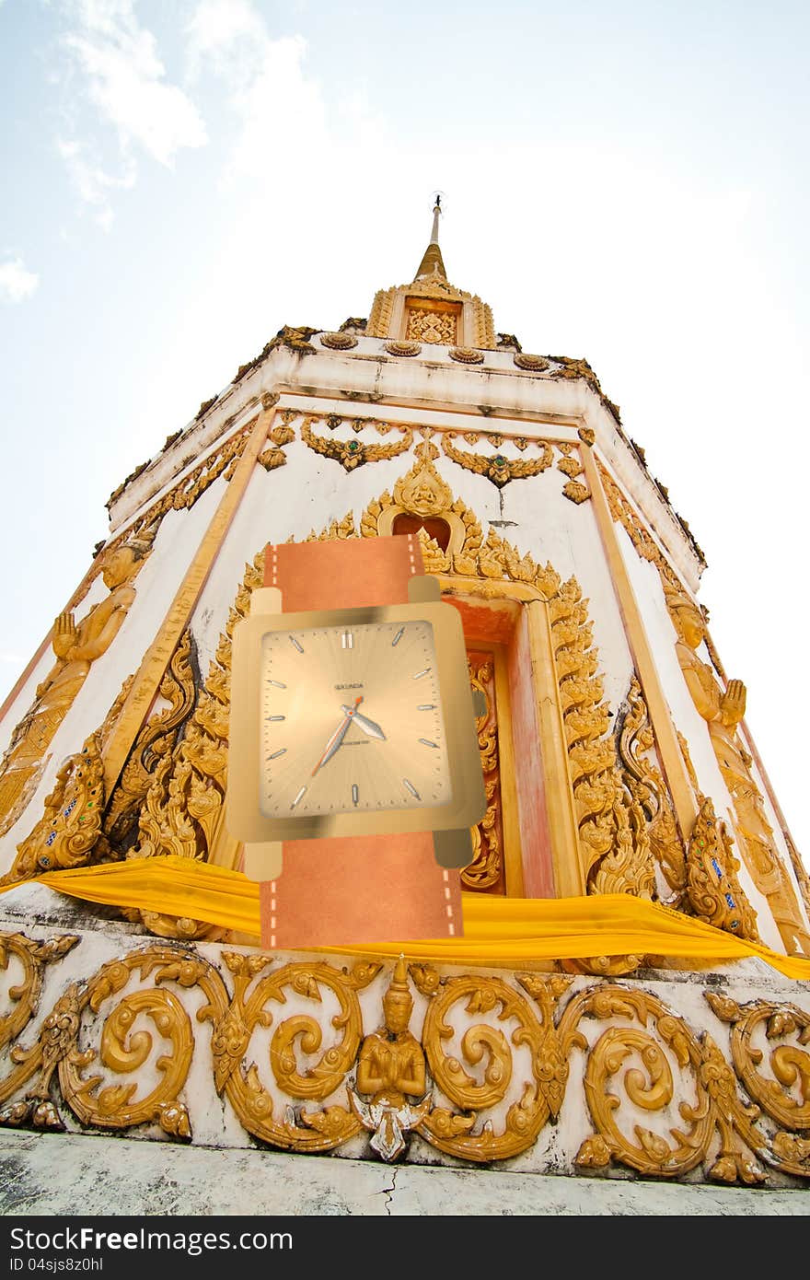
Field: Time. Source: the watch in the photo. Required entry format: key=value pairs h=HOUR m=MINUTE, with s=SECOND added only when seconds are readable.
h=4 m=34 s=35
